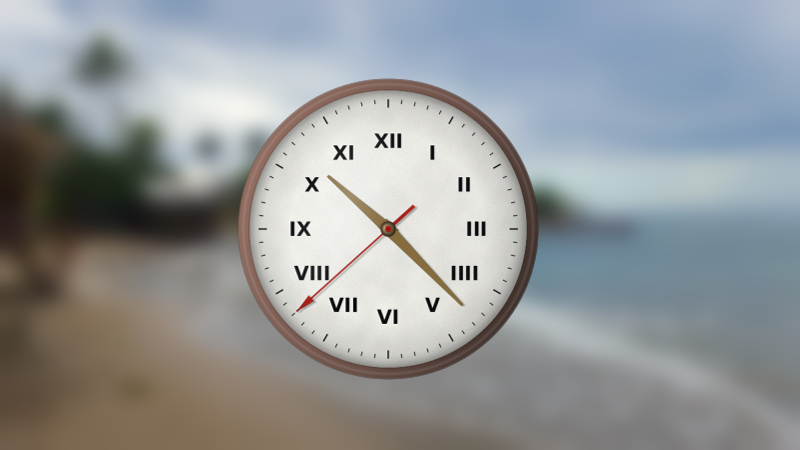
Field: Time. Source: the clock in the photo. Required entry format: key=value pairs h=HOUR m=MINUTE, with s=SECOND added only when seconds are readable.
h=10 m=22 s=38
